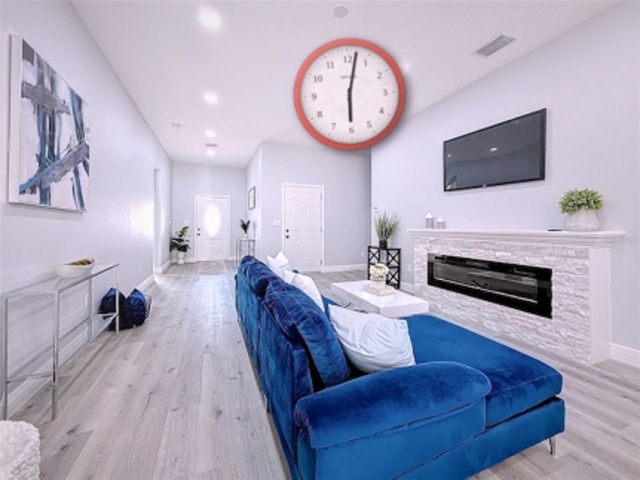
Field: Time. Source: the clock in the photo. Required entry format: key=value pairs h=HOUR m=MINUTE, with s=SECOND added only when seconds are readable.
h=6 m=2
